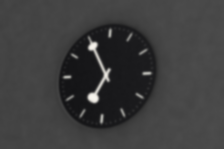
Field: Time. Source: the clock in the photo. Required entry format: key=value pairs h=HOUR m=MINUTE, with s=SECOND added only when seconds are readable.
h=6 m=55
